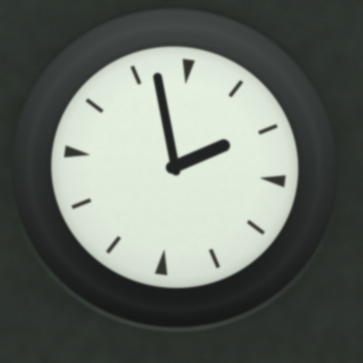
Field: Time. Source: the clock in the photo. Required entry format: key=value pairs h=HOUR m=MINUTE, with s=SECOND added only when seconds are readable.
h=1 m=57
